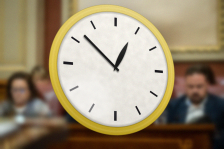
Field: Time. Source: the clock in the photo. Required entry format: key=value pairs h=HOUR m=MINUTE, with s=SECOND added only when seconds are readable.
h=12 m=52
